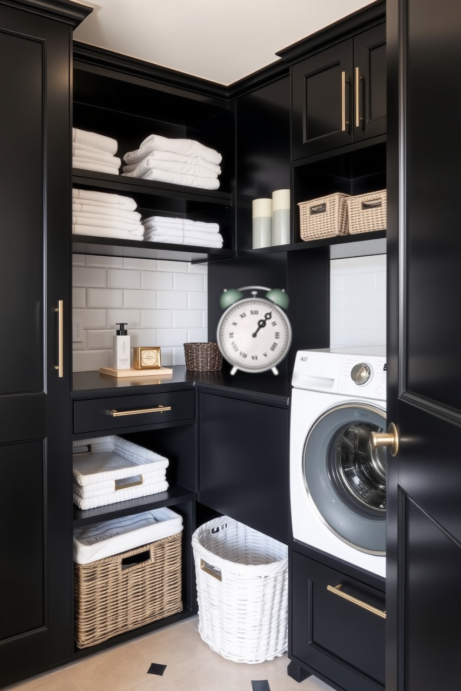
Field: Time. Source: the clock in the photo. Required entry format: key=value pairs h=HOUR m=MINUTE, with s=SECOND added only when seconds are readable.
h=1 m=6
